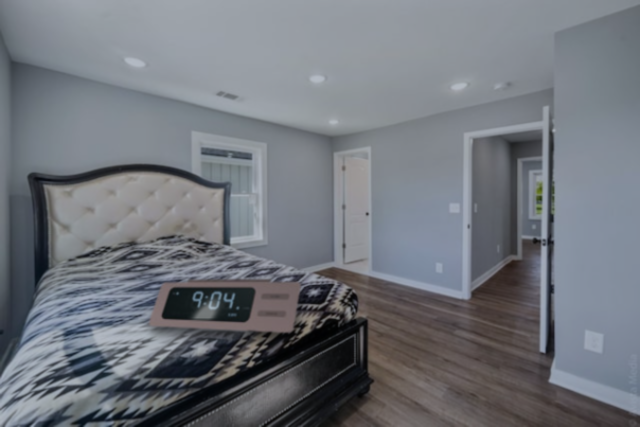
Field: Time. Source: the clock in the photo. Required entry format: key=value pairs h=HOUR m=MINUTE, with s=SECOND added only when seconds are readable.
h=9 m=4
